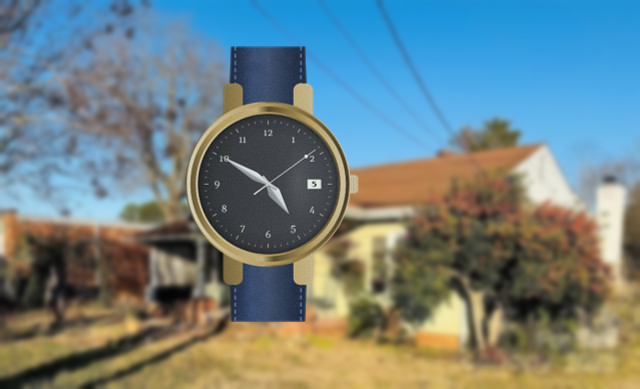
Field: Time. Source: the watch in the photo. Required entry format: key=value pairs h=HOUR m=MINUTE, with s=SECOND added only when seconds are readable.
h=4 m=50 s=9
